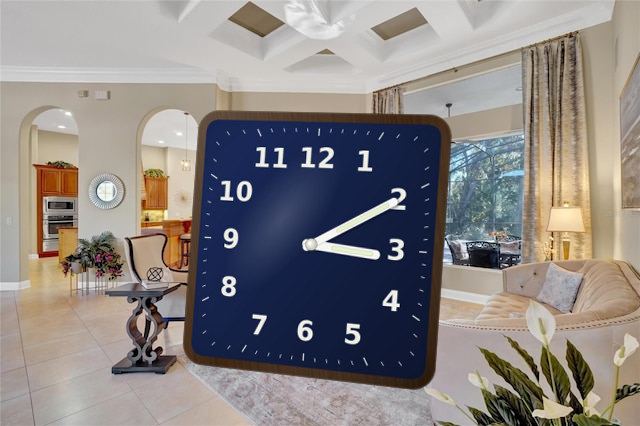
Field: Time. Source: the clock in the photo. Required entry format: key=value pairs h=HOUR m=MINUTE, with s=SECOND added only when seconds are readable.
h=3 m=10
